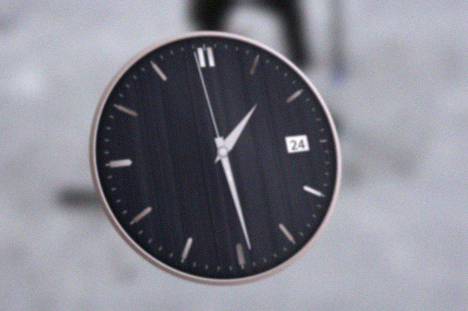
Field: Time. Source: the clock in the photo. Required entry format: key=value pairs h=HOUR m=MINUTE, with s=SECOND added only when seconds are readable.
h=1 m=28 s=59
